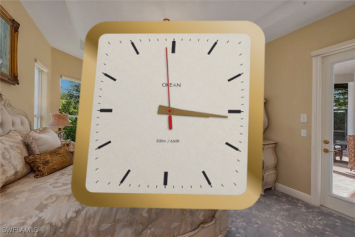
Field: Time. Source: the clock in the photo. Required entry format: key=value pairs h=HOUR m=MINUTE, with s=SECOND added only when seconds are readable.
h=3 m=15 s=59
